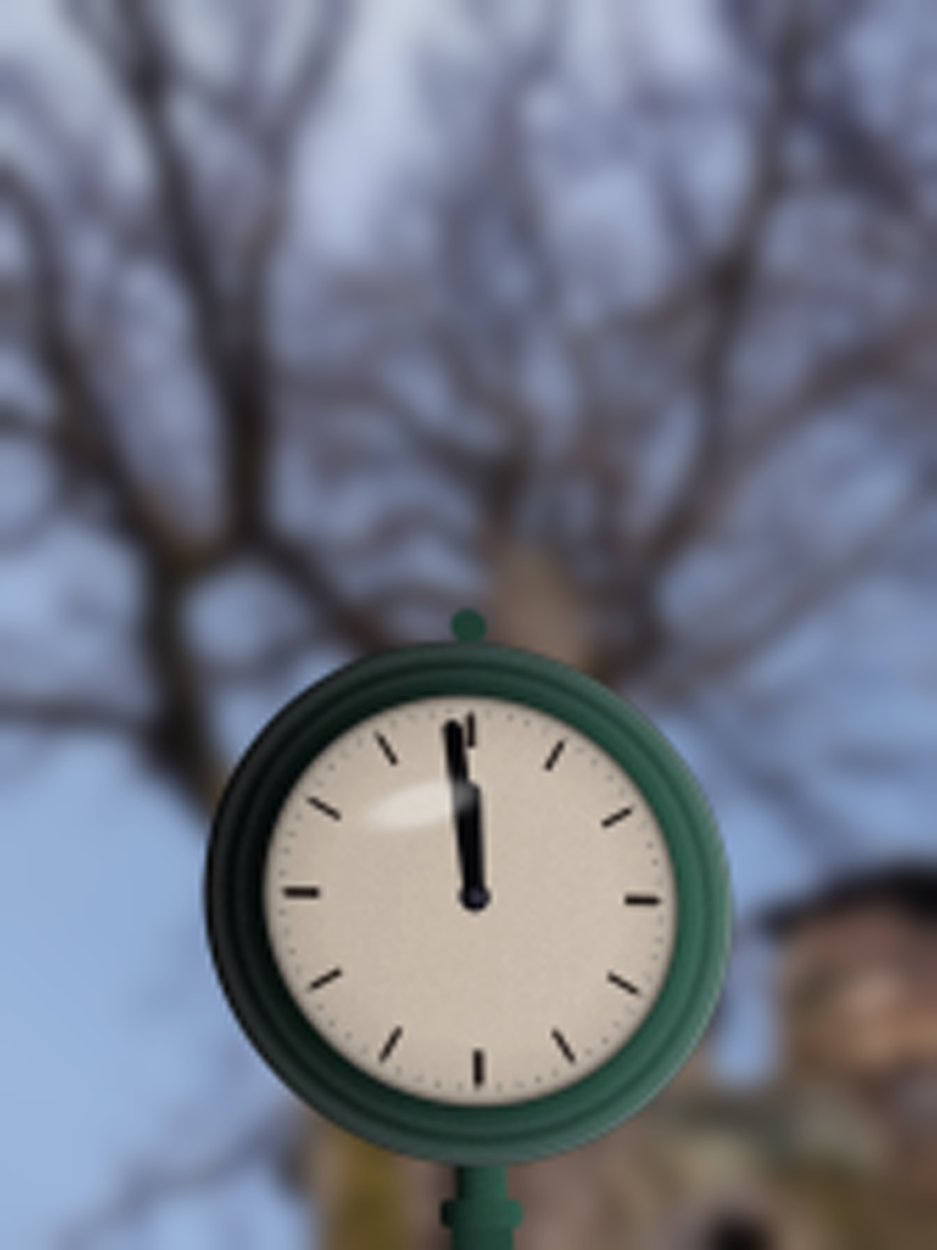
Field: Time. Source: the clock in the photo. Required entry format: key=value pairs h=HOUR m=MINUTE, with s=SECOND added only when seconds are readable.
h=11 m=59
